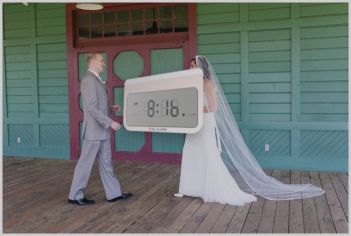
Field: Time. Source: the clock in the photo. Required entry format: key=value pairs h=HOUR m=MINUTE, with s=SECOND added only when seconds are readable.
h=8 m=16
